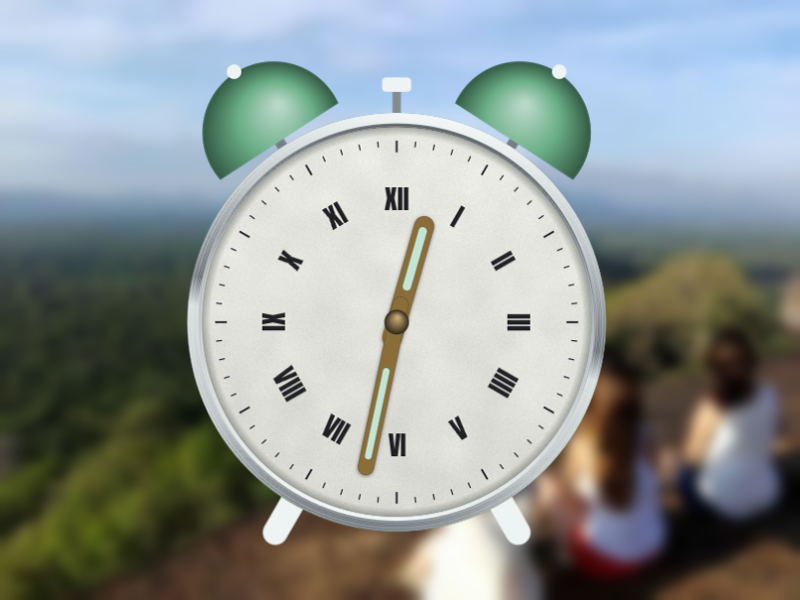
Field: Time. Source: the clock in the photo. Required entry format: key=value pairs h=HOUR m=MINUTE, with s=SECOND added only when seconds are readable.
h=12 m=32
